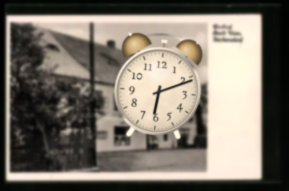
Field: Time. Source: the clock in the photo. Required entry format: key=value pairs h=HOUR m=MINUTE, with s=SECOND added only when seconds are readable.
h=6 m=11
